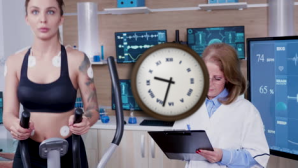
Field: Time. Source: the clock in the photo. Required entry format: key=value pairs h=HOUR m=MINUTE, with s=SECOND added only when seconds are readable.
h=9 m=33
